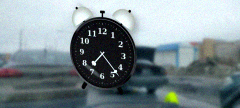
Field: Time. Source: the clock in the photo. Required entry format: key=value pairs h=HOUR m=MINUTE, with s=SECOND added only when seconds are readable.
h=7 m=23
